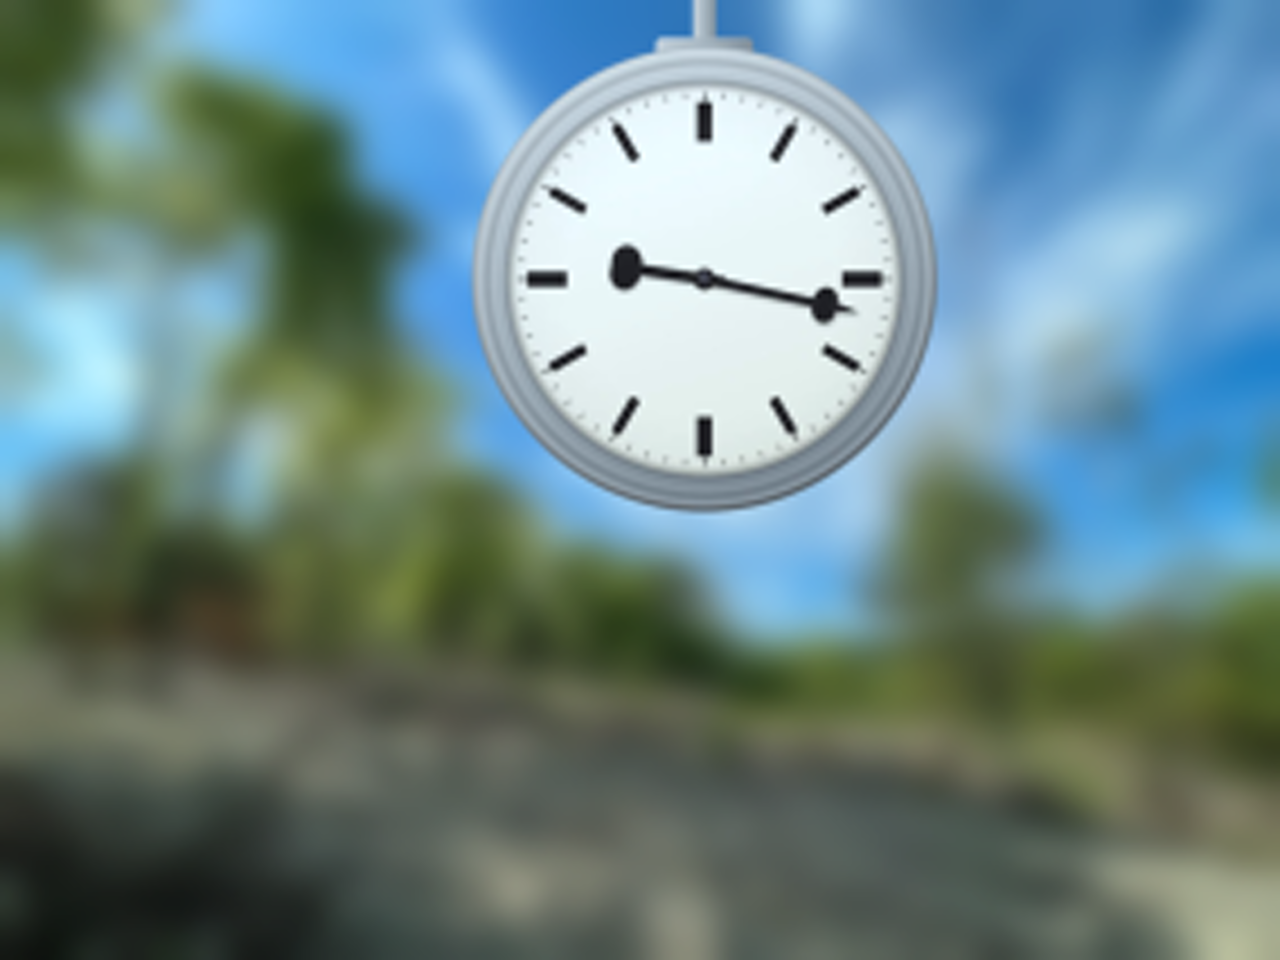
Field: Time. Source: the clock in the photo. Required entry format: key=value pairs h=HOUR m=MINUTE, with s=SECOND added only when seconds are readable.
h=9 m=17
